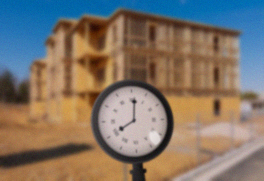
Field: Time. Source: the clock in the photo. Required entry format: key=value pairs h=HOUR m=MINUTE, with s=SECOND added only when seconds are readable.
h=8 m=1
